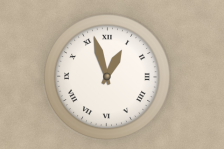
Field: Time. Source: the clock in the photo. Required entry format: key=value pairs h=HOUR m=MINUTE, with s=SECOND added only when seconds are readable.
h=12 m=57
